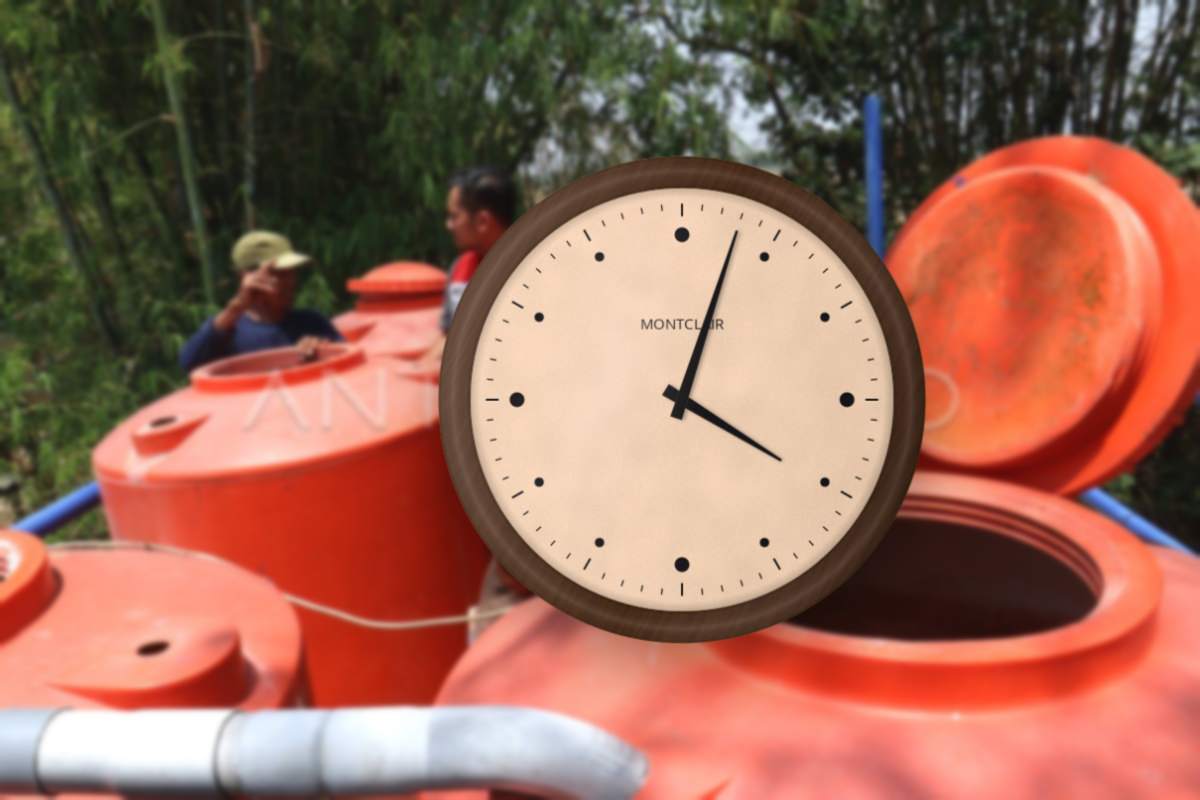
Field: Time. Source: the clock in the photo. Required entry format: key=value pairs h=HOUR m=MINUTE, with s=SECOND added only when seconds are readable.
h=4 m=3
